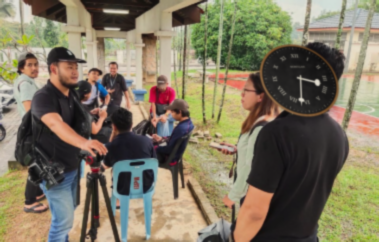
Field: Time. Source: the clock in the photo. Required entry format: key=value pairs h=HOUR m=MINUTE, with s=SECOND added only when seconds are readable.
h=3 m=32
